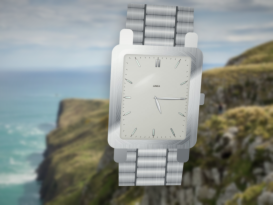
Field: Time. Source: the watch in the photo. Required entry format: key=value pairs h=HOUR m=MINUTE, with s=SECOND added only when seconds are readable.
h=5 m=15
